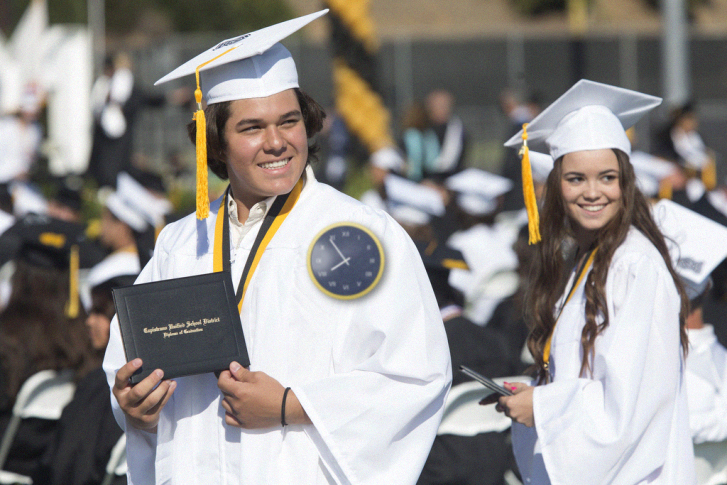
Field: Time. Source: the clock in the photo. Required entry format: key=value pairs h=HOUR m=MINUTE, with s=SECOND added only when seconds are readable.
h=7 m=54
